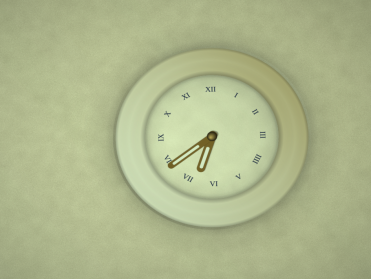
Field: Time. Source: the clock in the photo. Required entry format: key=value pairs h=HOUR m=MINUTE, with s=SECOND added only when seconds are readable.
h=6 m=39
